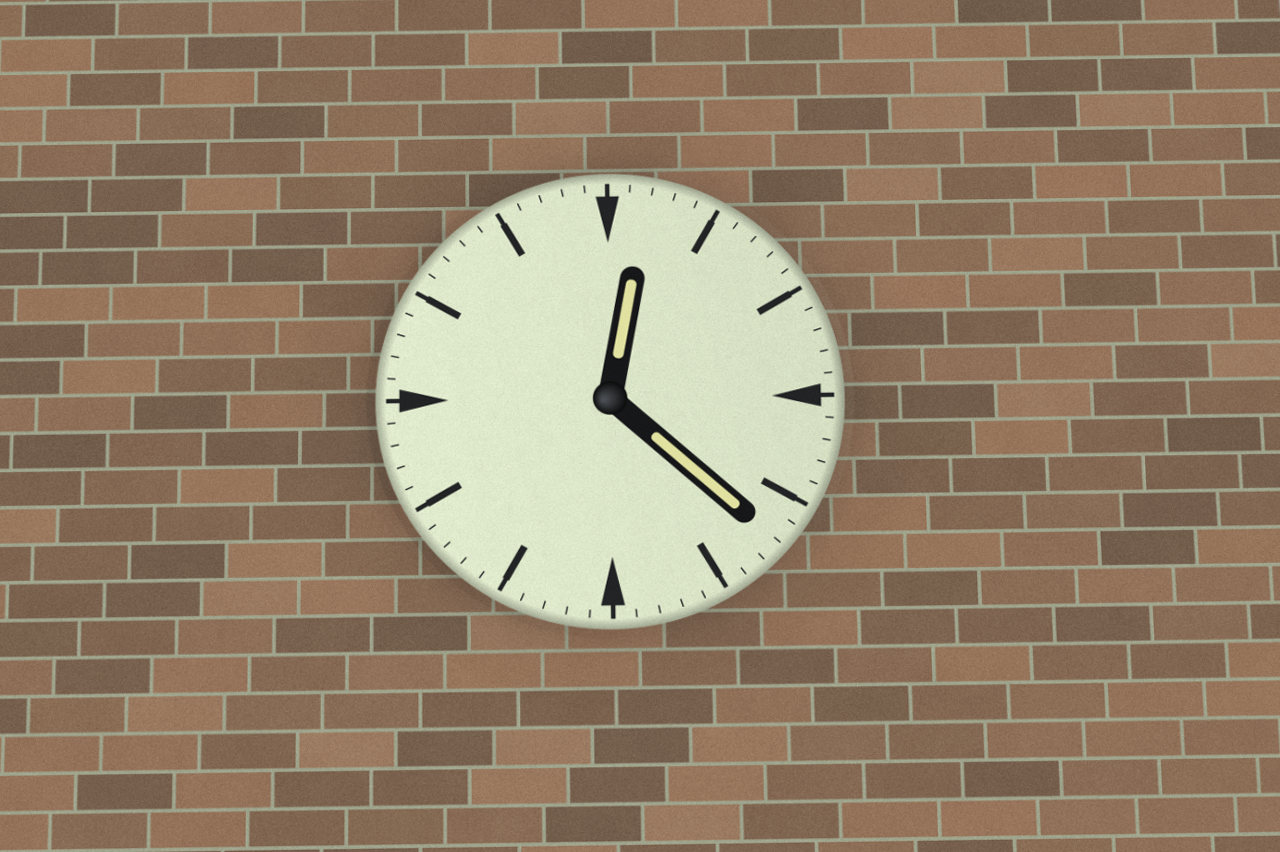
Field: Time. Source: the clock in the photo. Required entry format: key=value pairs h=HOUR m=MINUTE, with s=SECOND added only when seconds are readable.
h=12 m=22
